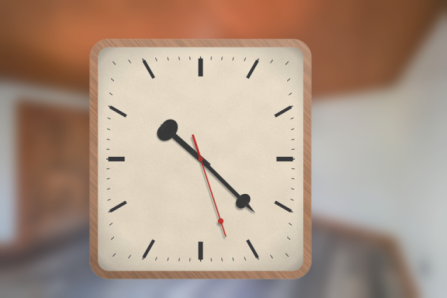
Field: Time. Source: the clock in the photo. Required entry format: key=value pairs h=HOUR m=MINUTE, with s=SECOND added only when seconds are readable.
h=10 m=22 s=27
